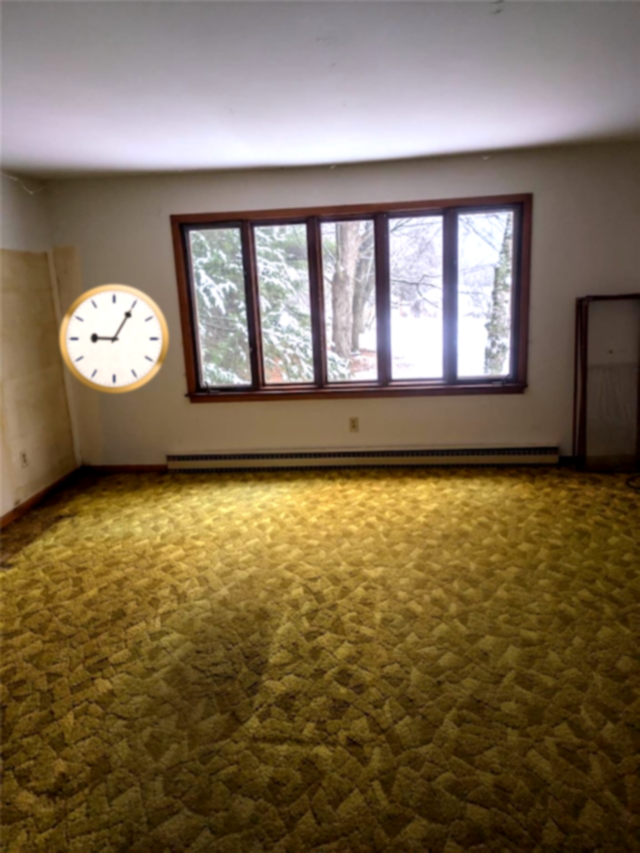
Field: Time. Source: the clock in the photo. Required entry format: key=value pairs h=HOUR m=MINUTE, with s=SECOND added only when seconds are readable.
h=9 m=5
